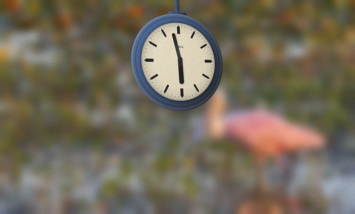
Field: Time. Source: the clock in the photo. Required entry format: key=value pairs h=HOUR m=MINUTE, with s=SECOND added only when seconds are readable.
h=5 m=58
